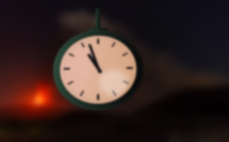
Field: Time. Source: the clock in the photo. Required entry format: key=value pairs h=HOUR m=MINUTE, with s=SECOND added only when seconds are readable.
h=10 m=57
